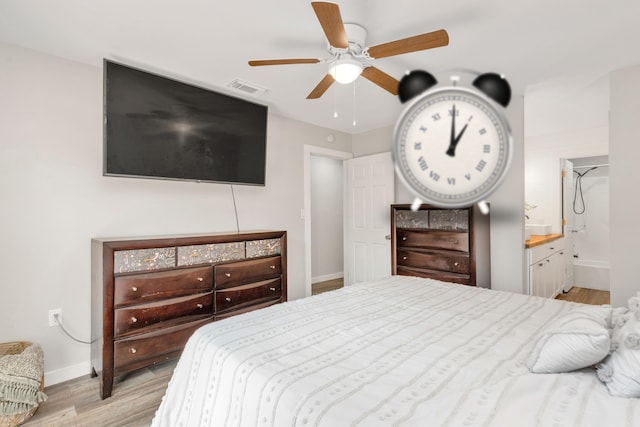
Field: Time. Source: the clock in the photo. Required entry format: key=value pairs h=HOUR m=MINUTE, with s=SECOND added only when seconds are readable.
h=1 m=0
